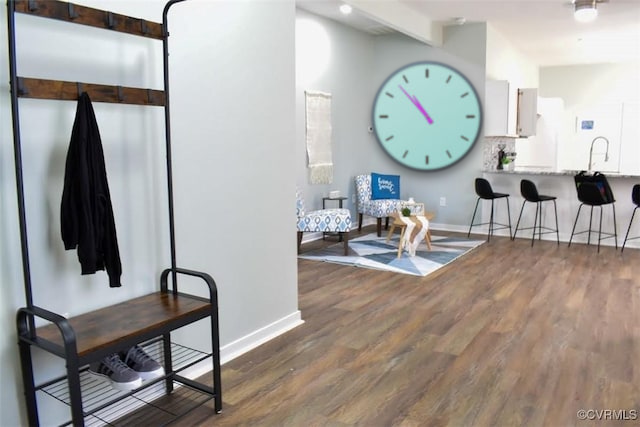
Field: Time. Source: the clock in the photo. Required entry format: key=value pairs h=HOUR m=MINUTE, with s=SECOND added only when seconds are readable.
h=10 m=53
